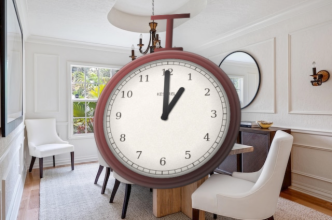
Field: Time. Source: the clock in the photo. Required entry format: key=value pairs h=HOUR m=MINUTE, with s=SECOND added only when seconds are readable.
h=1 m=0
